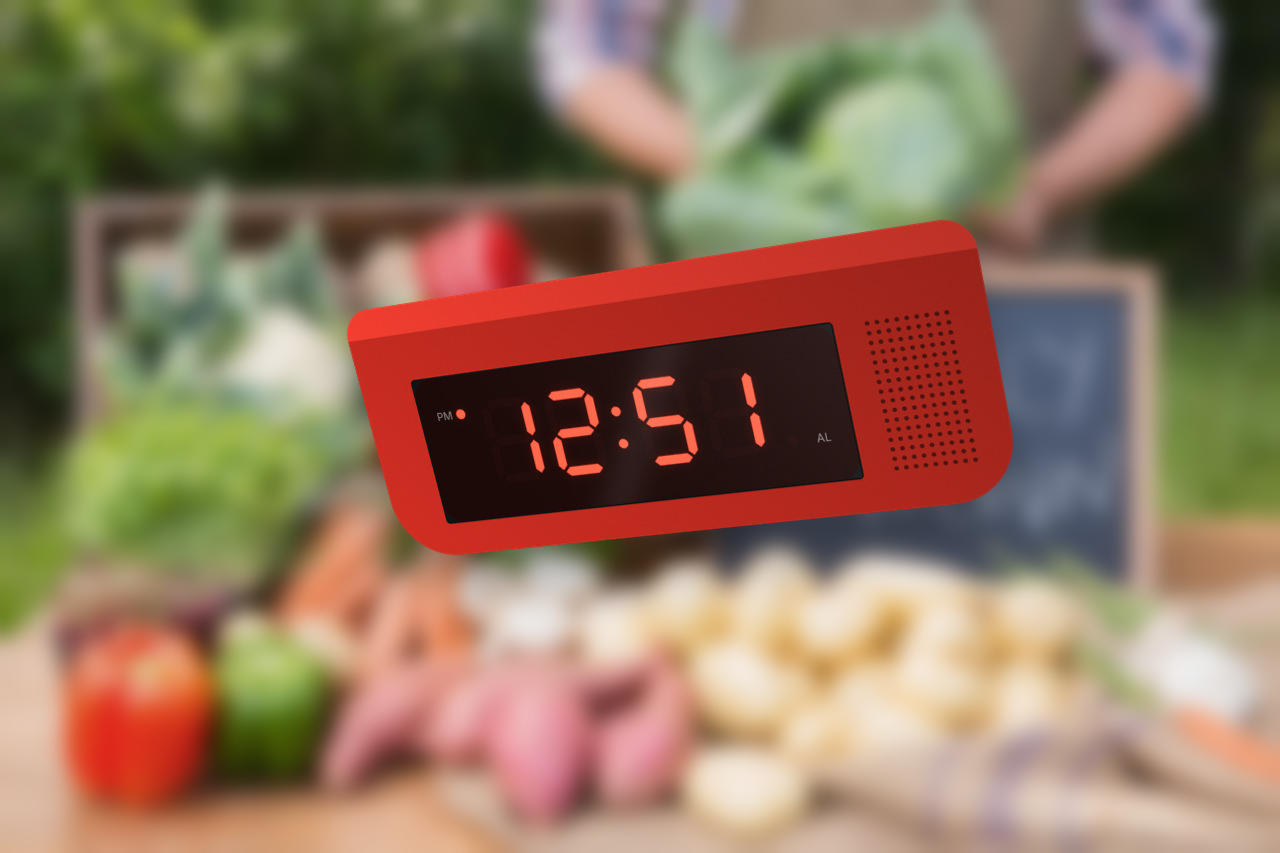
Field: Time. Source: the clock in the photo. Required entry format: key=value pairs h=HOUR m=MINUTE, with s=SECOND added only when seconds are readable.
h=12 m=51
